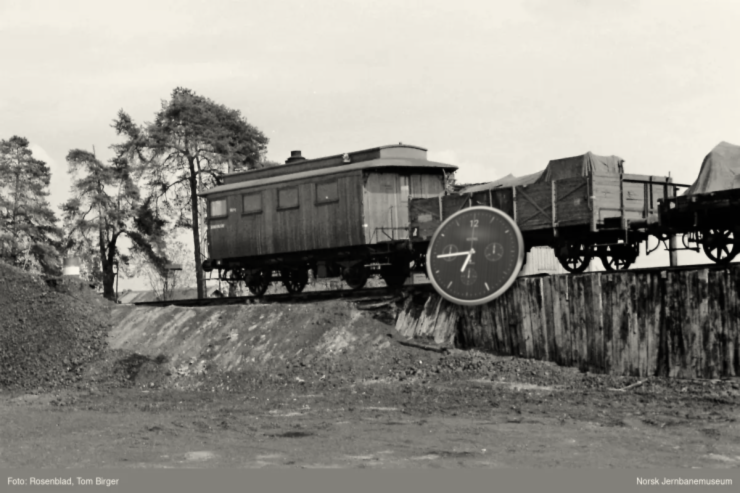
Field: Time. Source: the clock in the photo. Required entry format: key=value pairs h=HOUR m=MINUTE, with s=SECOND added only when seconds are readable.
h=6 m=44
